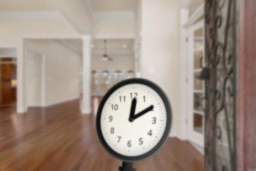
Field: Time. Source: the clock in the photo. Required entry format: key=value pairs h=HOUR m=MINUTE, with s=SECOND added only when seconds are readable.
h=12 m=10
